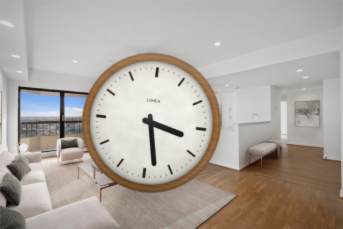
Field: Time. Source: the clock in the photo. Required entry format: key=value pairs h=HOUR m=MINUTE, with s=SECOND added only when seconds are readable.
h=3 m=28
